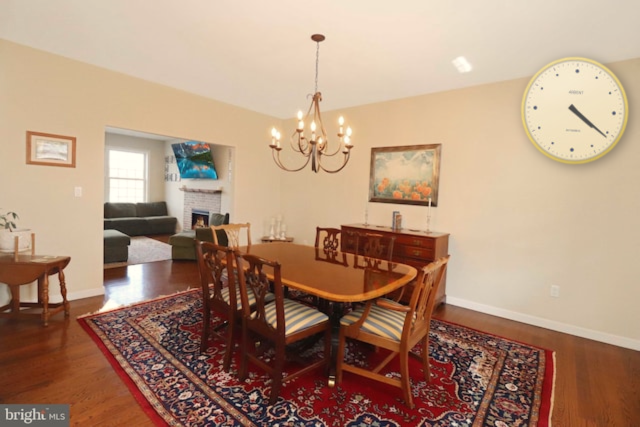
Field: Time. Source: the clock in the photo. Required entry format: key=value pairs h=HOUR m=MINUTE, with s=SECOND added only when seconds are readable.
h=4 m=21
